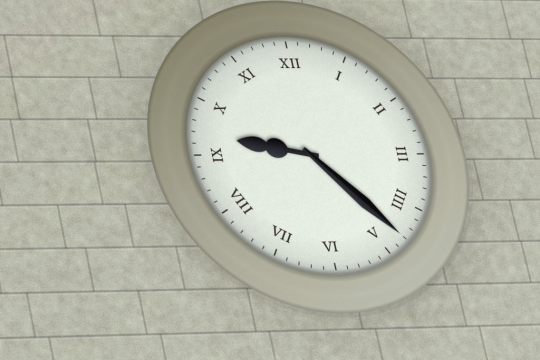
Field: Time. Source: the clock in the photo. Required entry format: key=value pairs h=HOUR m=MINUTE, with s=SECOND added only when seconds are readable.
h=9 m=23
